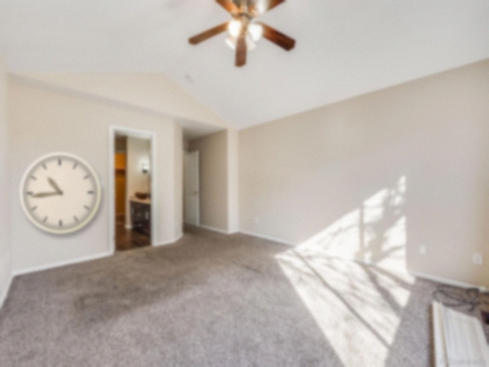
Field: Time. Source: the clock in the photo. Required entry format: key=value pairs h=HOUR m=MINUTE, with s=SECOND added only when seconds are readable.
h=10 m=44
